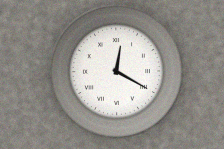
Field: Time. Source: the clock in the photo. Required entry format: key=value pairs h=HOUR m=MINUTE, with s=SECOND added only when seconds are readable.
h=12 m=20
